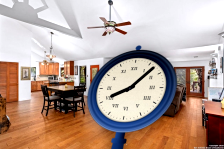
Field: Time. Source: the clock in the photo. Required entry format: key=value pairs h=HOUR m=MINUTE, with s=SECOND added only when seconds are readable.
h=8 m=7
